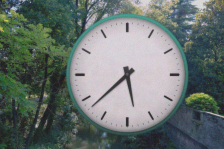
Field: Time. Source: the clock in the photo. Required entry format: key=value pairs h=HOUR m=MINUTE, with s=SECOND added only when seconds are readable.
h=5 m=38
